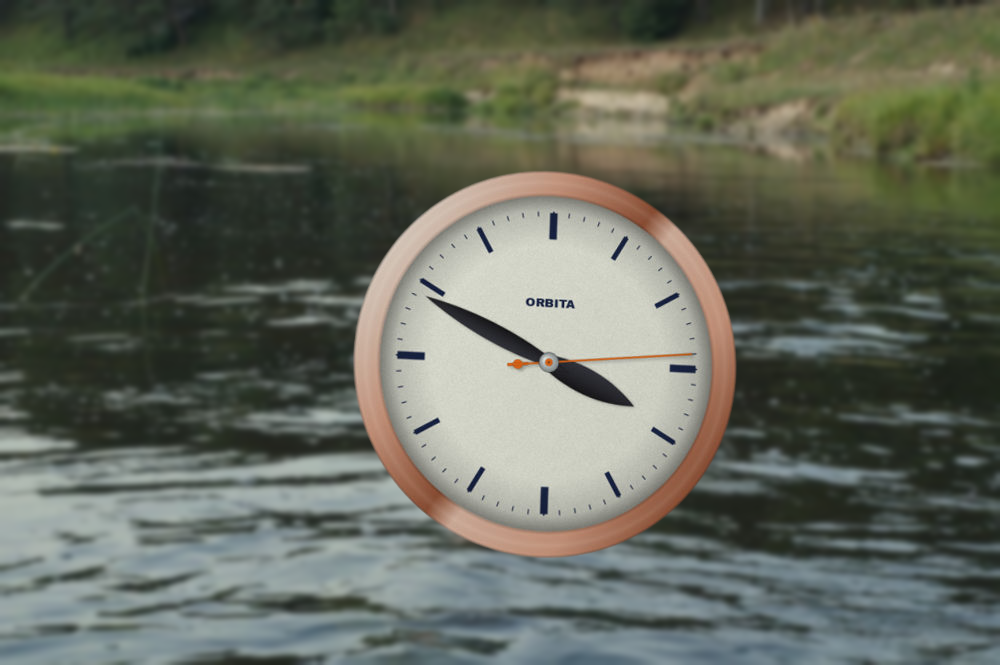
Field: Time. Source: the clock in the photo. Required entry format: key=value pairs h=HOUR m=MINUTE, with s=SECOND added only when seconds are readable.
h=3 m=49 s=14
